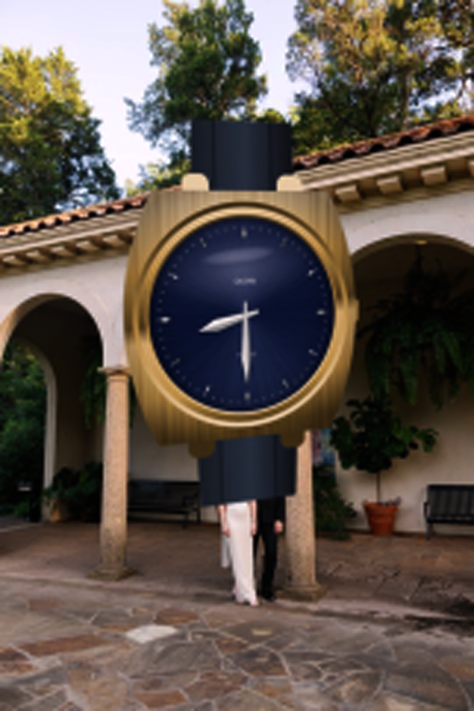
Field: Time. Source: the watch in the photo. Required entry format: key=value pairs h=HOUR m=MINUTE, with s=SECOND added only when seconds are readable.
h=8 m=30
